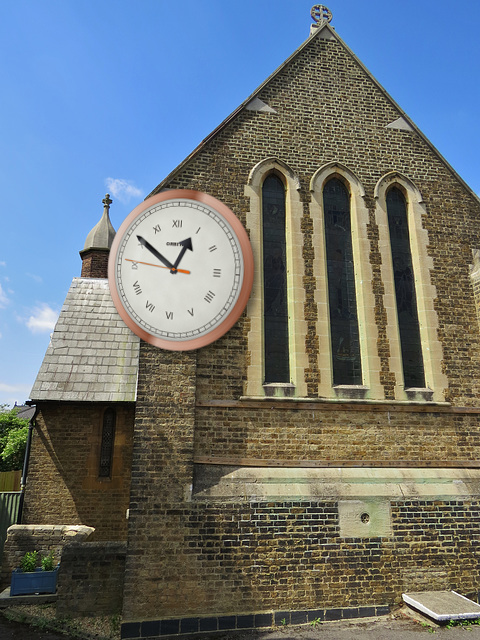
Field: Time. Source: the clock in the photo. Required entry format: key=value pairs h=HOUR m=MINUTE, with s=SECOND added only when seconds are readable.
h=12 m=50 s=46
